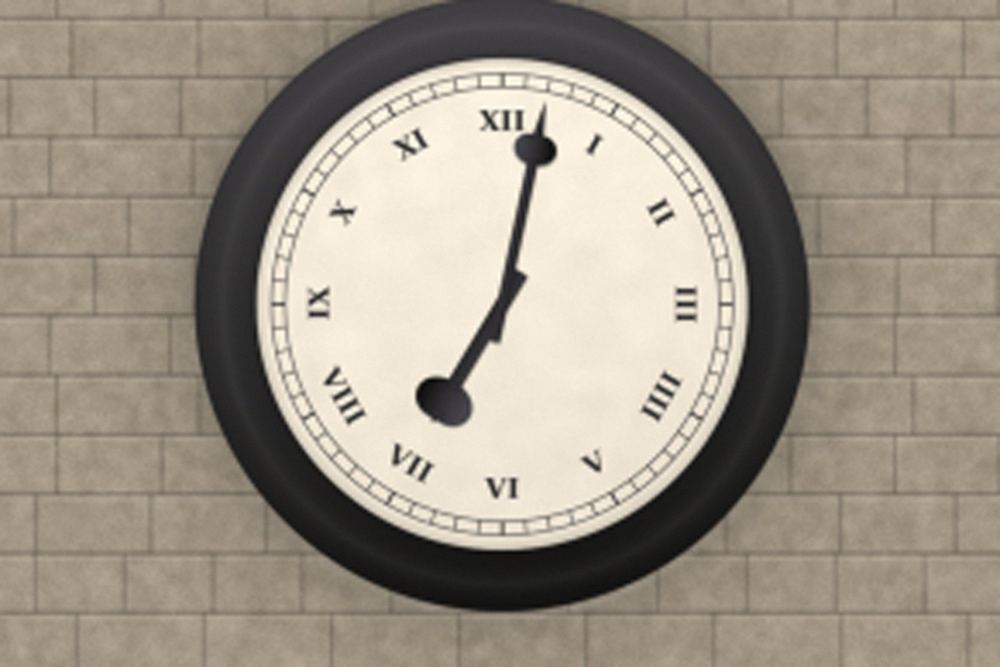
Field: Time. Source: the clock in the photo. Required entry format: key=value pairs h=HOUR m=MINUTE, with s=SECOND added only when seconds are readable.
h=7 m=2
